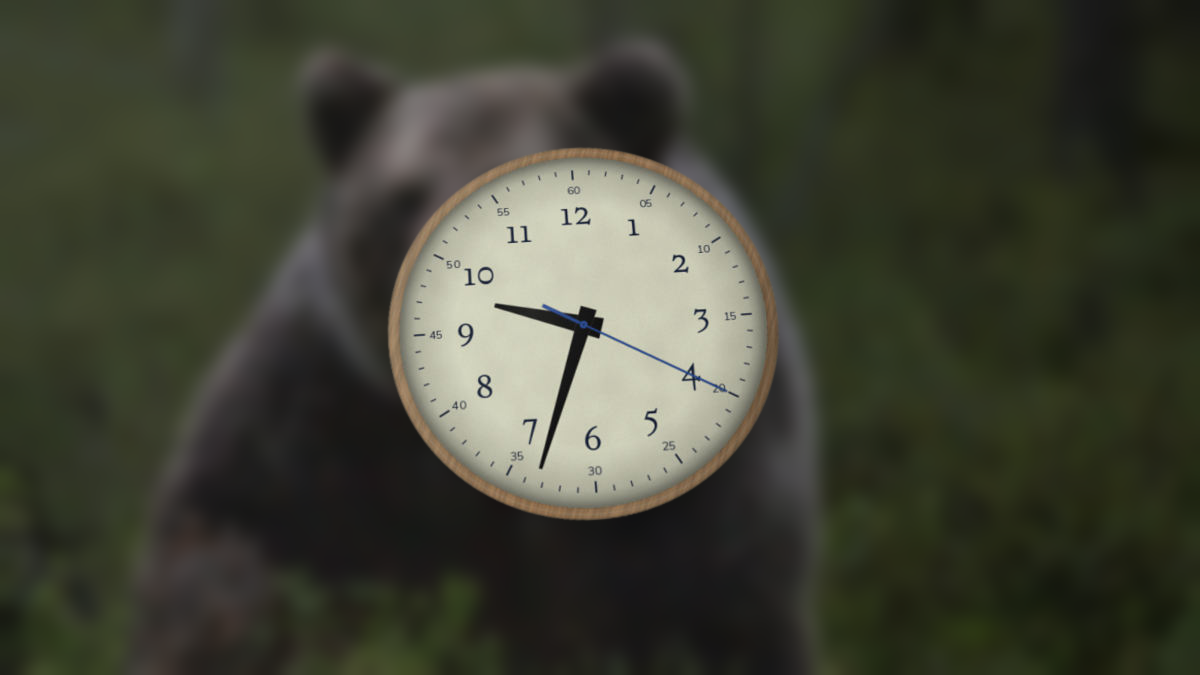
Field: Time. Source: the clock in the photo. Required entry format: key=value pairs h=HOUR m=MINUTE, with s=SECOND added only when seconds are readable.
h=9 m=33 s=20
